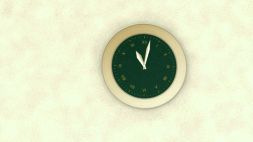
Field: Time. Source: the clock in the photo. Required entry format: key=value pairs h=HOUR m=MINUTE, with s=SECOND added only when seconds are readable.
h=11 m=2
